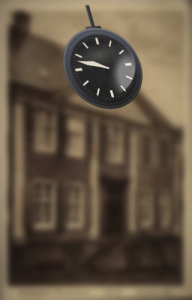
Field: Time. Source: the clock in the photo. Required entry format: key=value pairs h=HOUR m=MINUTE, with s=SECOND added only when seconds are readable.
h=9 m=48
